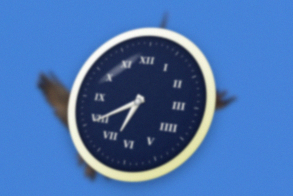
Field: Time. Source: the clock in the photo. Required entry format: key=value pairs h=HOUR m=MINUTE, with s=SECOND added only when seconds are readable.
h=6 m=40
